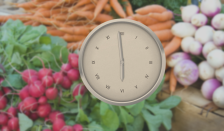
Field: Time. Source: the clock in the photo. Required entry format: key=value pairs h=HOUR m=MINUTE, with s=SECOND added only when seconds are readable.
h=5 m=59
